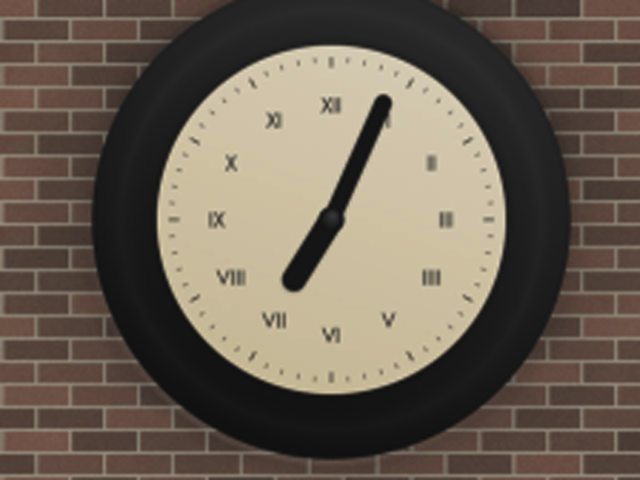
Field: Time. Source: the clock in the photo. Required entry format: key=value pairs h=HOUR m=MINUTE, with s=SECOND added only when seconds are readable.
h=7 m=4
